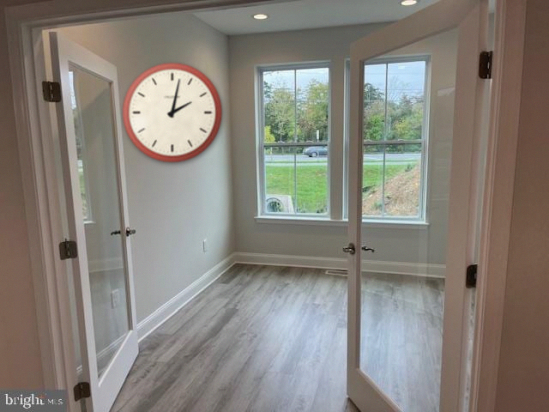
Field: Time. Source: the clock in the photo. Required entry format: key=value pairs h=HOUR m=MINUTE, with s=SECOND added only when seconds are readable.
h=2 m=2
